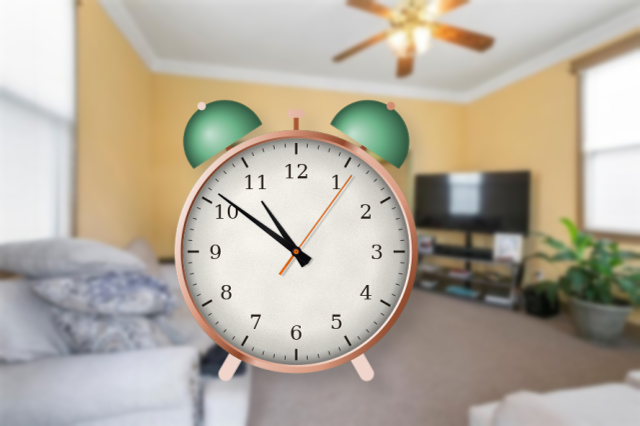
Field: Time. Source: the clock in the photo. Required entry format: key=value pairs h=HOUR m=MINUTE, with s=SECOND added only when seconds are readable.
h=10 m=51 s=6
